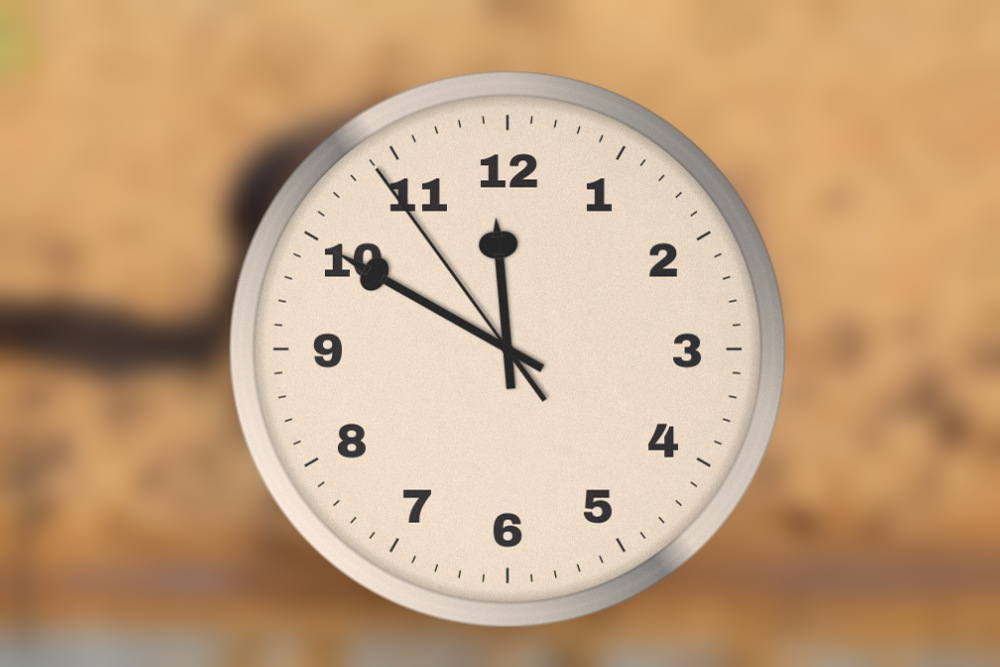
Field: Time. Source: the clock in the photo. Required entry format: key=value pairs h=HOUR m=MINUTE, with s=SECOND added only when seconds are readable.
h=11 m=49 s=54
